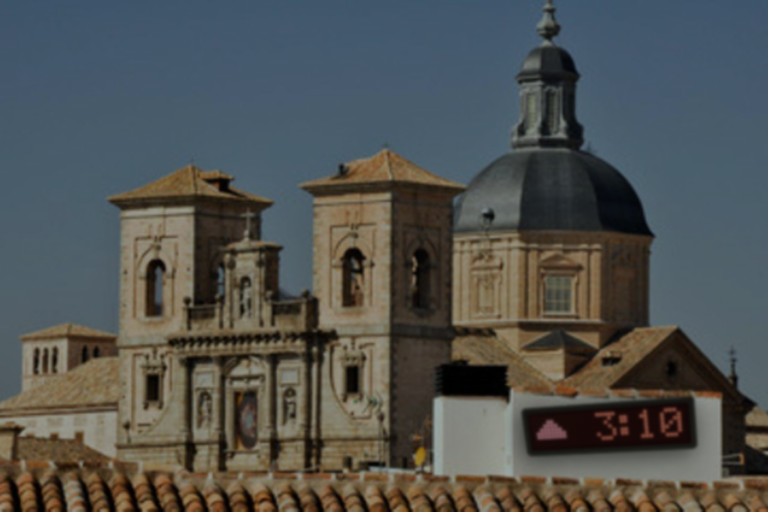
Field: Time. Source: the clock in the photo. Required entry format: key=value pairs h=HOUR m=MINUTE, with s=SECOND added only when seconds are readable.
h=3 m=10
